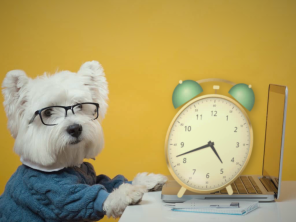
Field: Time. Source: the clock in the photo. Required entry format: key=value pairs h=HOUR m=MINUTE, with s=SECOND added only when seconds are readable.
h=4 m=42
